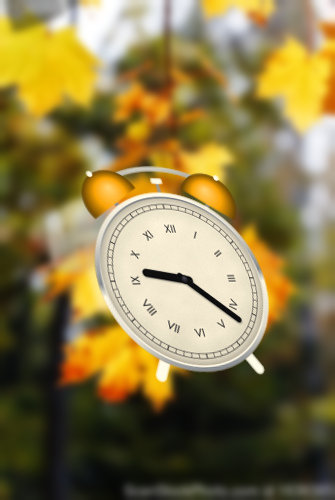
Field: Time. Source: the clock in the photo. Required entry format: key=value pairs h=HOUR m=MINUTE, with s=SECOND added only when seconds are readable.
h=9 m=22
